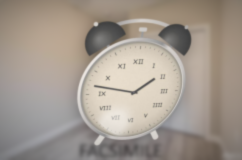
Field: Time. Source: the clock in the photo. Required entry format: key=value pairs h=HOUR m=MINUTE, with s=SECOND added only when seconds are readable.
h=1 m=47
